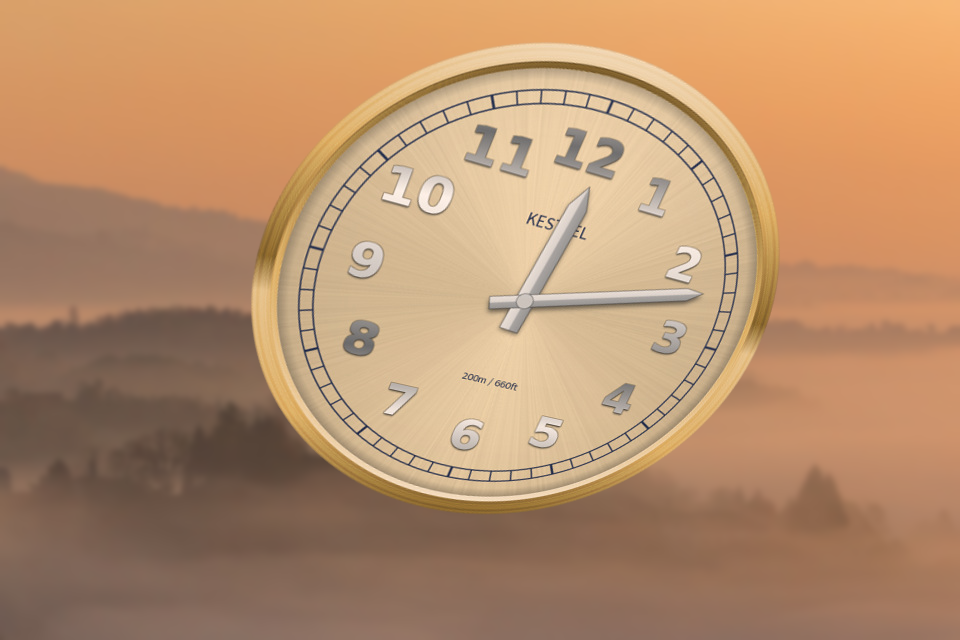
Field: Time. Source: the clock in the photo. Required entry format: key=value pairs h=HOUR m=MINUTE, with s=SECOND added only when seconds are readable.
h=12 m=12
